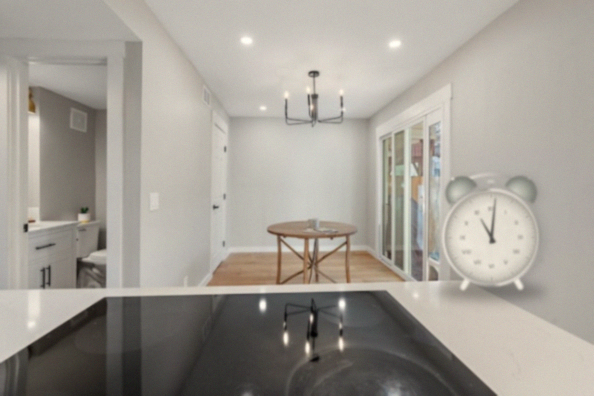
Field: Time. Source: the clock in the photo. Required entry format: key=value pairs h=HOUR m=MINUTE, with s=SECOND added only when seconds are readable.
h=11 m=1
